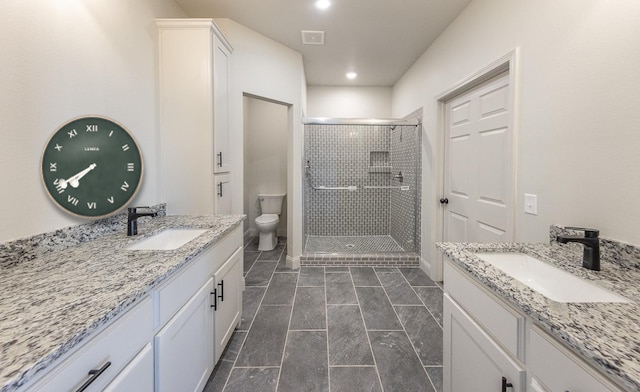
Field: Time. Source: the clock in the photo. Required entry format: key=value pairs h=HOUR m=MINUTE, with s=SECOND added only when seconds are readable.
h=7 m=40
